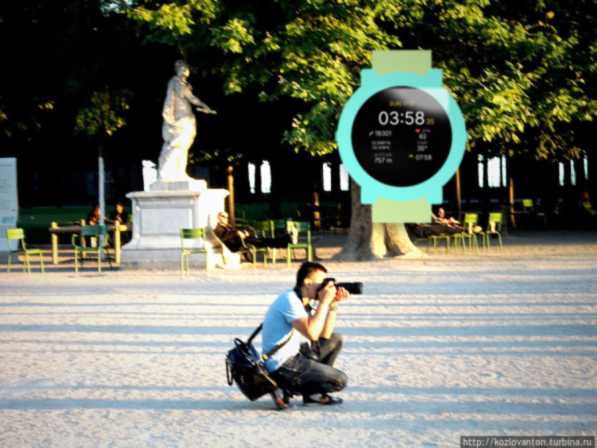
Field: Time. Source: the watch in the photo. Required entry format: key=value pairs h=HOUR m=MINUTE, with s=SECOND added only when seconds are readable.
h=3 m=58
